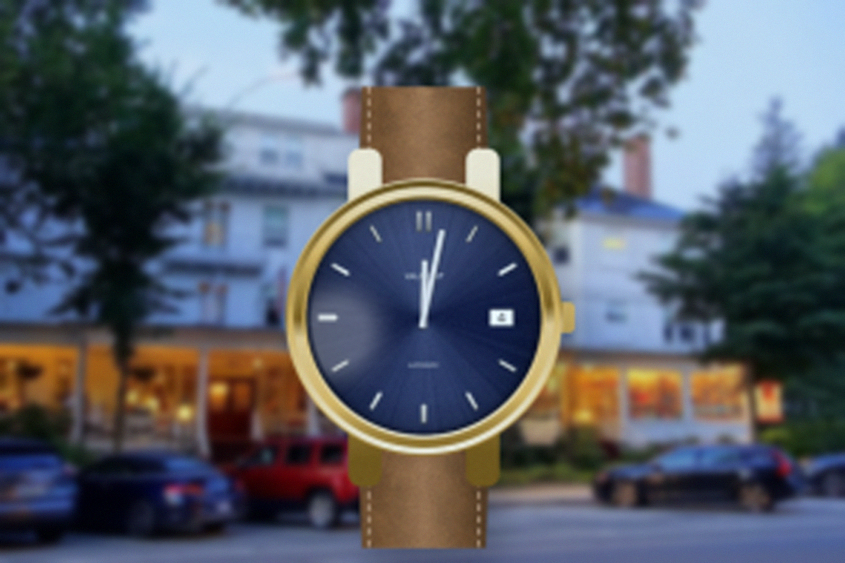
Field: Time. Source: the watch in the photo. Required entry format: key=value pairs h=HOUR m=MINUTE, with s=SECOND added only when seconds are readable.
h=12 m=2
